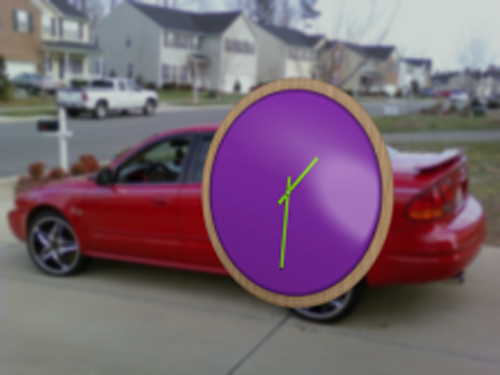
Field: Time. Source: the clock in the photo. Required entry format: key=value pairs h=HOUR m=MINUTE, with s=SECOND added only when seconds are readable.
h=1 m=31
